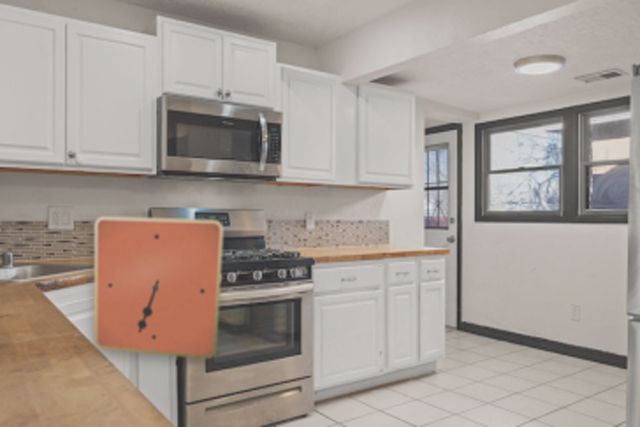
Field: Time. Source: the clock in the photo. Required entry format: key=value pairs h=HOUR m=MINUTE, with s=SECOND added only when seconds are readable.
h=6 m=33
